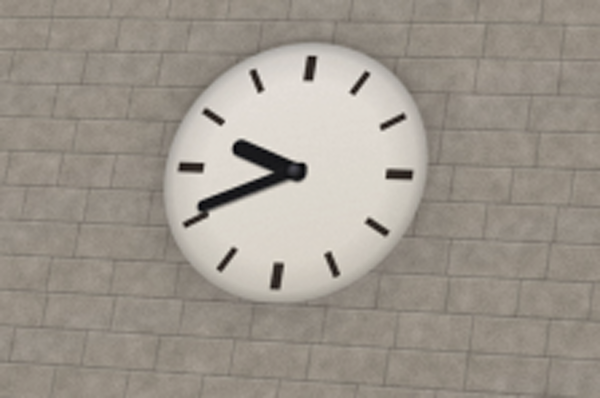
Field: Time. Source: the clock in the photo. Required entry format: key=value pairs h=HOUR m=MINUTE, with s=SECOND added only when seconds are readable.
h=9 m=41
